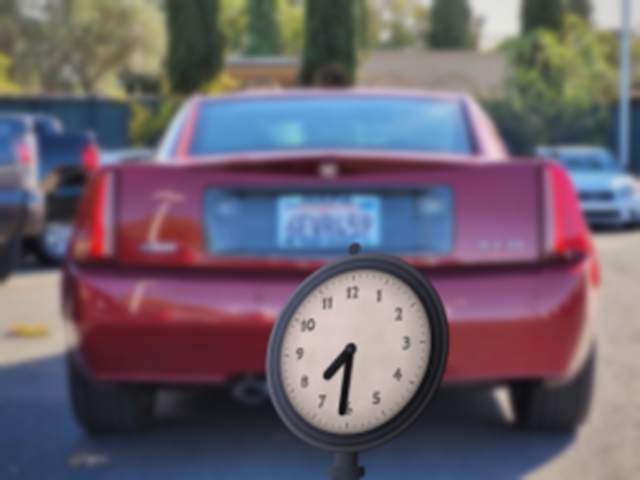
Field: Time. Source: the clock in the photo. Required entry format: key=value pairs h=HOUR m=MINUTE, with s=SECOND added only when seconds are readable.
h=7 m=31
